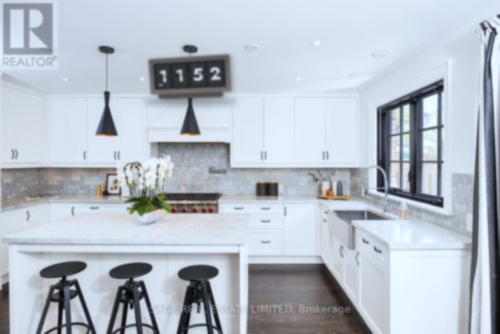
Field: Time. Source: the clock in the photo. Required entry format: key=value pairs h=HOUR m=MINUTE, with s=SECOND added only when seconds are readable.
h=11 m=52
